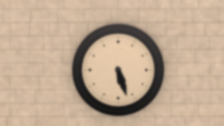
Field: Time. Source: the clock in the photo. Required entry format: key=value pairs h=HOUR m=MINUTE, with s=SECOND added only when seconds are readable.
h=5 m=27
